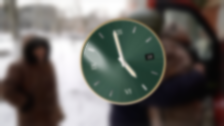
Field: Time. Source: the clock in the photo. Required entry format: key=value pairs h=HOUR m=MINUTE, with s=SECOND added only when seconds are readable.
h=4 m=59
